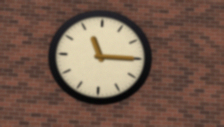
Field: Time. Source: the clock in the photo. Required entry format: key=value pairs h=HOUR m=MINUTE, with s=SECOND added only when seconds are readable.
h=11 m=15
